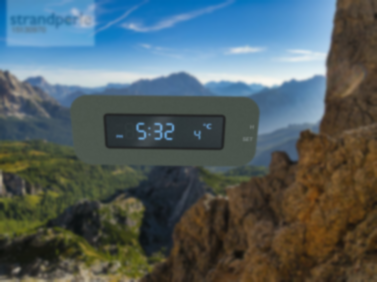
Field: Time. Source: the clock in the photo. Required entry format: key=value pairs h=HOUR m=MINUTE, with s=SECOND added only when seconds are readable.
h=5 m=32
